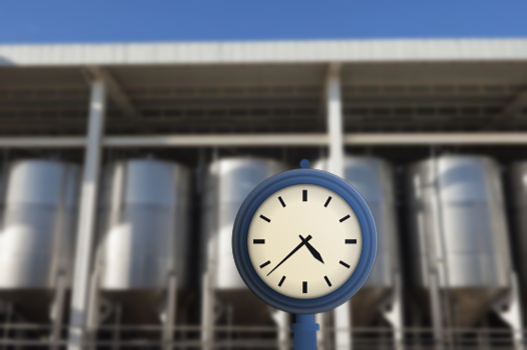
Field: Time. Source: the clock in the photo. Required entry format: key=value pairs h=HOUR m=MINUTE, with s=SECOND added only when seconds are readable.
h=4 m=38
